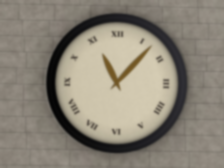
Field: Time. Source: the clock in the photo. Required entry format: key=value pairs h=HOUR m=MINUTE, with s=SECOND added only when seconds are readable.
h=11 m=7
